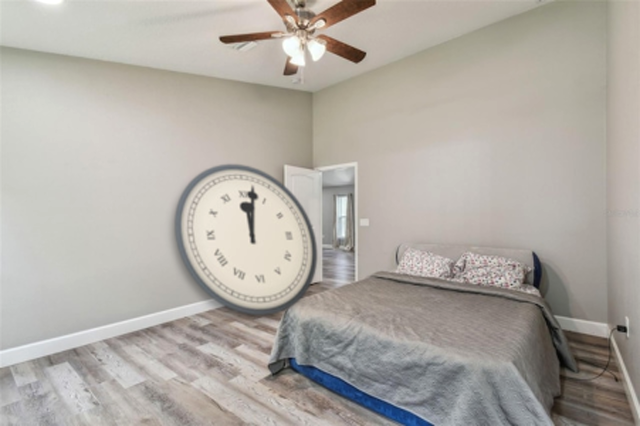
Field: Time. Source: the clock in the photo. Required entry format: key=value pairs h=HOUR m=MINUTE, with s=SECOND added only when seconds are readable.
h=12 m=2
